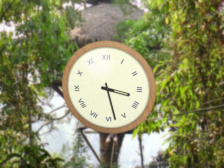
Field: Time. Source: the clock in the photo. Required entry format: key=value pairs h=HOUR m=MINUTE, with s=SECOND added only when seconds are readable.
h=3 m=28
